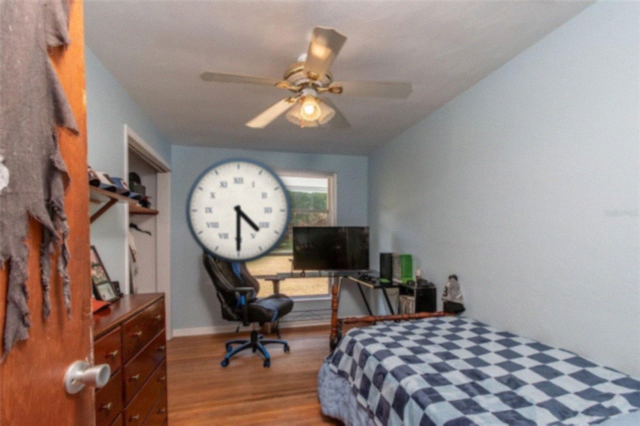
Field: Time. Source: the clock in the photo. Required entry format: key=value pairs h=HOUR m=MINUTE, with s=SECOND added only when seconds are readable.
h=4 m=30
